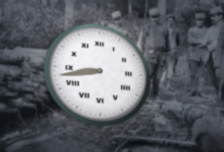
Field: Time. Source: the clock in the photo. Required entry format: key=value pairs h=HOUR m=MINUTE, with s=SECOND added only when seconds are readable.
h=8 m=43
